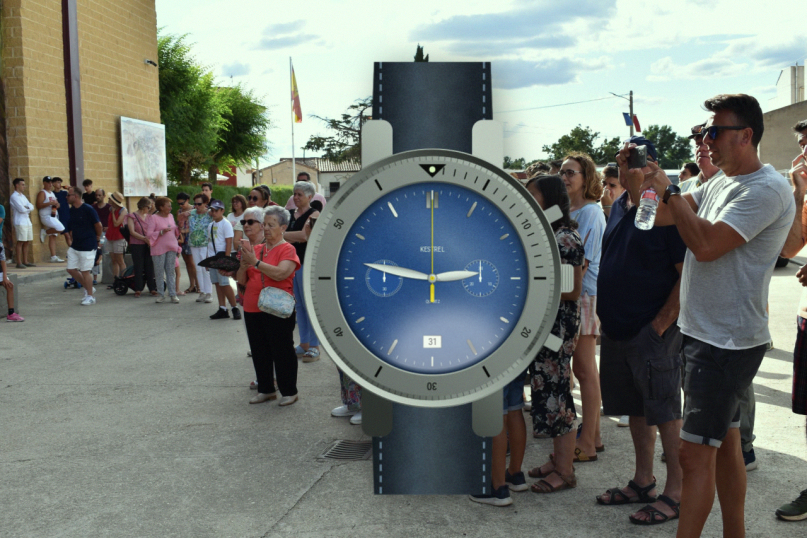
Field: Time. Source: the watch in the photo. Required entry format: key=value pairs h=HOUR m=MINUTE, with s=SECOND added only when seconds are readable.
h=2 m=47
